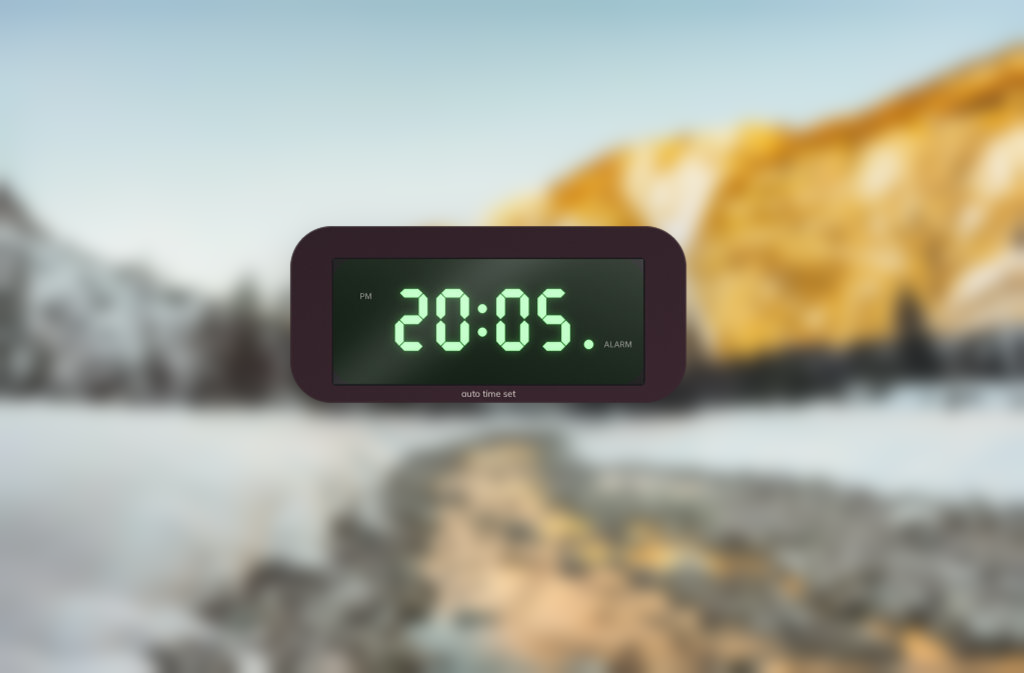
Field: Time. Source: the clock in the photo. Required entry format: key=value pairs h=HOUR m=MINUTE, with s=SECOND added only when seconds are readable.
h=20 m=5
